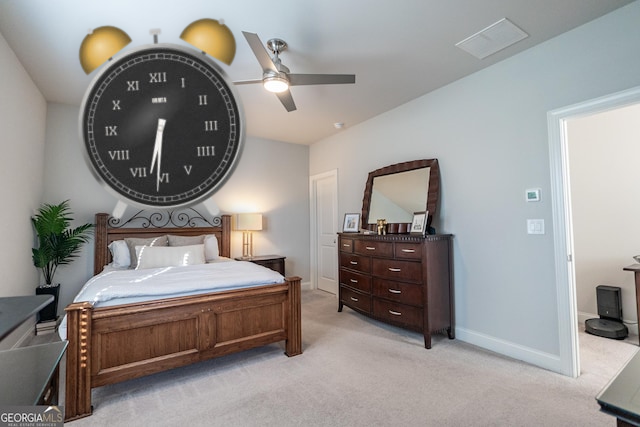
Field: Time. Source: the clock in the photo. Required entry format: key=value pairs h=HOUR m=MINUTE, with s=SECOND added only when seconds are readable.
h=6 m=31
